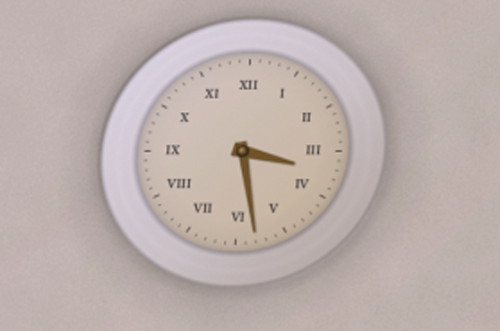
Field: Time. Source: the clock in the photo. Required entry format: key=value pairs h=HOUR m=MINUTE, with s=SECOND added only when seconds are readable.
h=3 m=28
